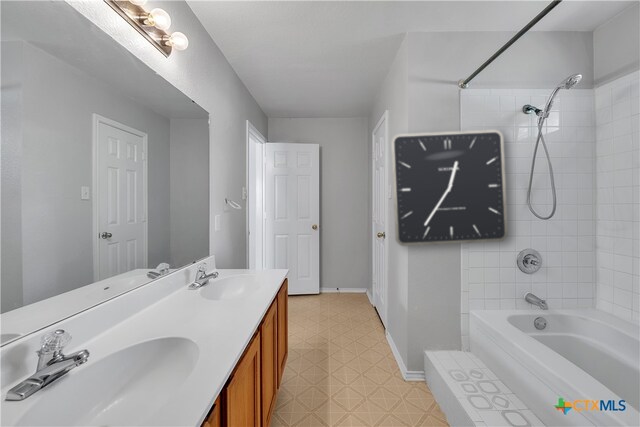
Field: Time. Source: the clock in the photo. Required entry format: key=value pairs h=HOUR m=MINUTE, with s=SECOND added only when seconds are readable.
h=12 m=36
